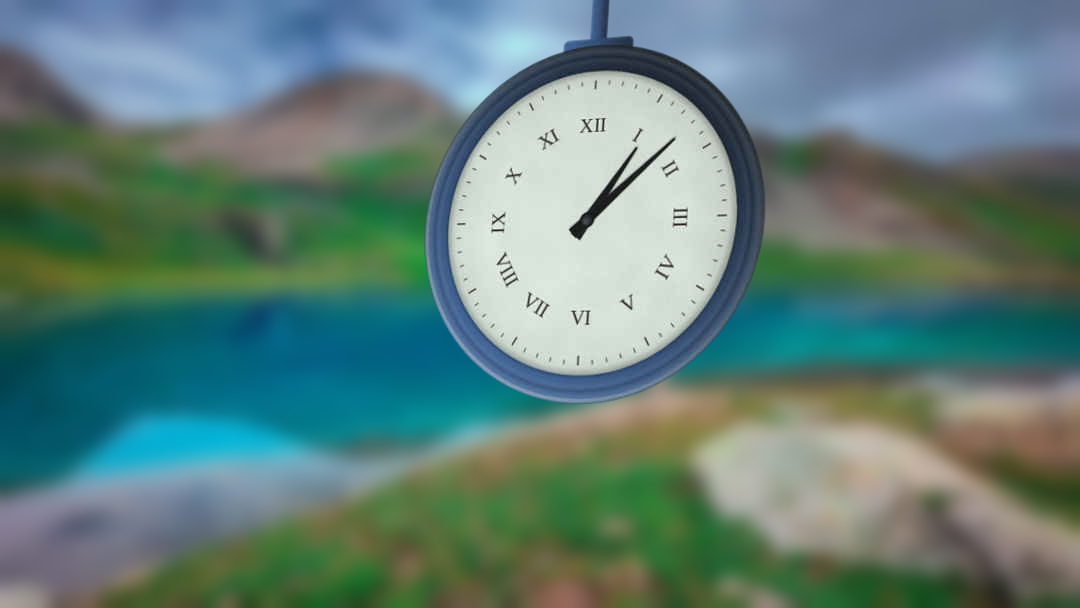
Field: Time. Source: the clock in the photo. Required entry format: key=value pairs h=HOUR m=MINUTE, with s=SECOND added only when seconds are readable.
h=1 m=8
